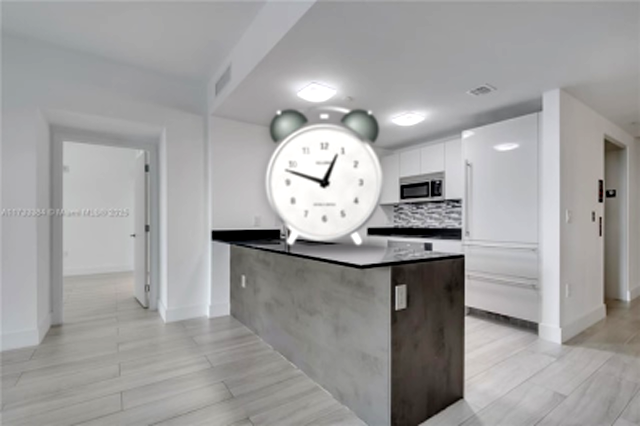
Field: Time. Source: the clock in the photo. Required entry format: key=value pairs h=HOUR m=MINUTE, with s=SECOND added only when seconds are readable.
h=12 m=48
